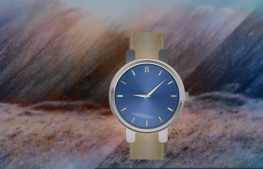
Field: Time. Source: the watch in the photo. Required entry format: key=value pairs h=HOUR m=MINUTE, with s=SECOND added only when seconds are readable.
h=9 m=8
